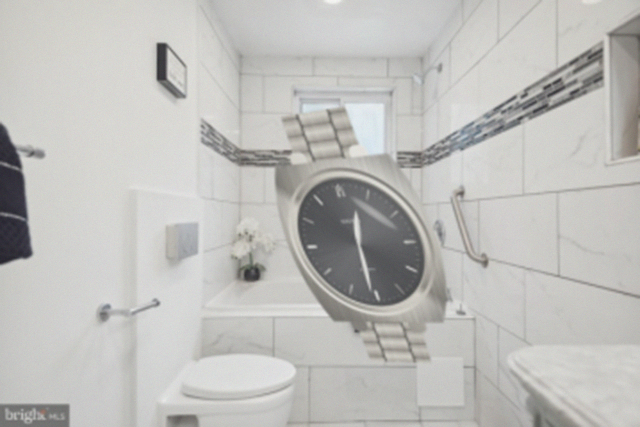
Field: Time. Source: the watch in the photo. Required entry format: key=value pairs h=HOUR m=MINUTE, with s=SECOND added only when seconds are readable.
h=12 m=31
